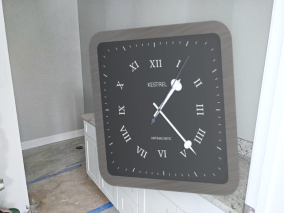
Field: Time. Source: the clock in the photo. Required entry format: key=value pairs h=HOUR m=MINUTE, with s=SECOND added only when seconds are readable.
h=1 m=23 s=6
